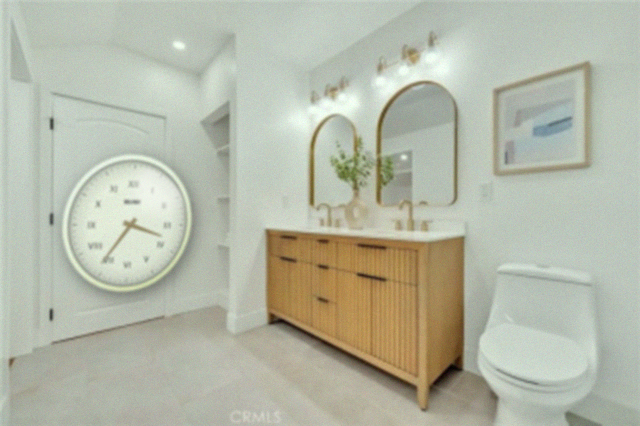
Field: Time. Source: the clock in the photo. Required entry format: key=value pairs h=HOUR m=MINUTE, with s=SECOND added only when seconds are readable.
h=3 m=36
